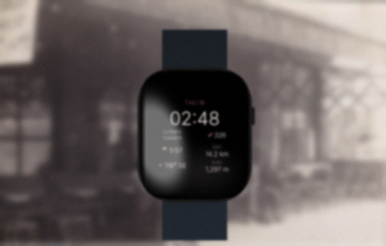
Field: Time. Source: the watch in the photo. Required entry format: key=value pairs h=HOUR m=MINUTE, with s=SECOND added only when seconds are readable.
h=2 m=48
